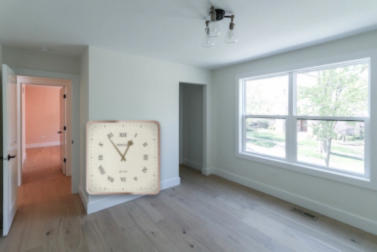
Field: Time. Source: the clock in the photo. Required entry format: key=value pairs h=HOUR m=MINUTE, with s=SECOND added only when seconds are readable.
h=12 m=54
